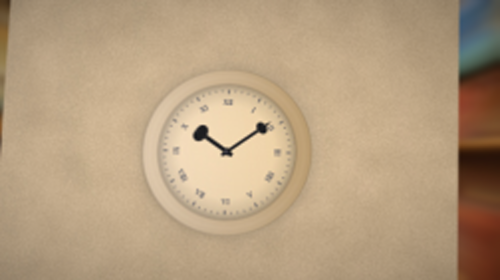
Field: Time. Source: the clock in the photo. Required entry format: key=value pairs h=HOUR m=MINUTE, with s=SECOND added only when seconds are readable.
h=10 m=9
